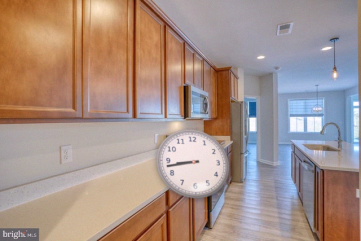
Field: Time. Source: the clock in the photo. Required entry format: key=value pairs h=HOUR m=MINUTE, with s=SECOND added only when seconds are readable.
h=8 m=43
